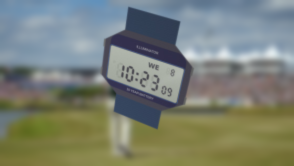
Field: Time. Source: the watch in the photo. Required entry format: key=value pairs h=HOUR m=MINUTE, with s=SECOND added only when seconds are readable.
h=10 m=23
